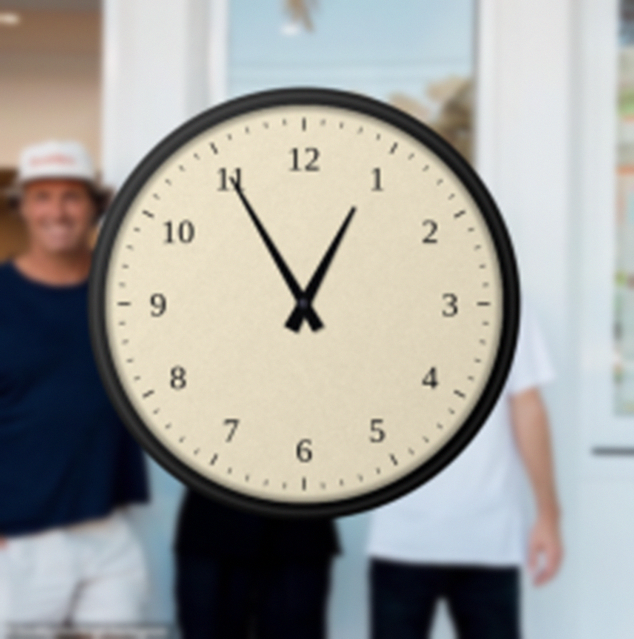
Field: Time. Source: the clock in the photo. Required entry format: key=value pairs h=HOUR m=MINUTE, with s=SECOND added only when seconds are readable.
h=12 m=55
